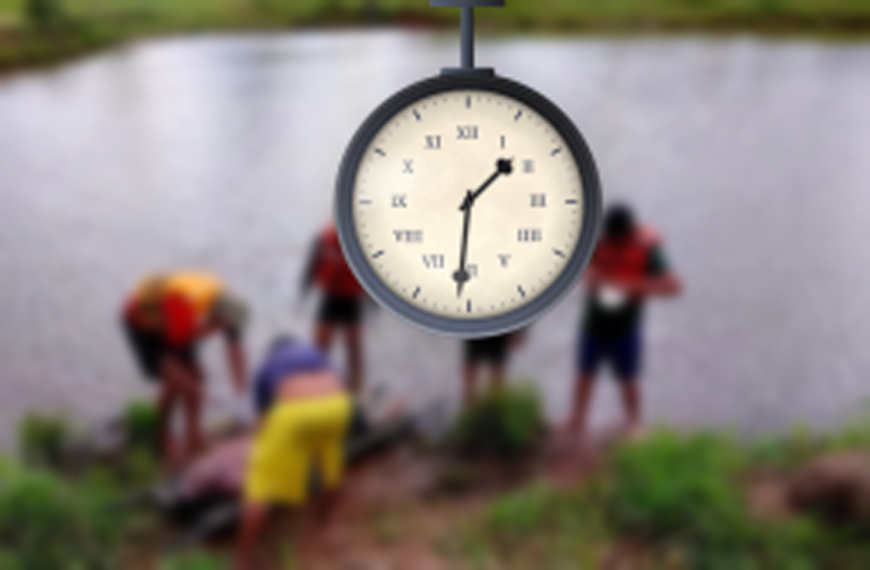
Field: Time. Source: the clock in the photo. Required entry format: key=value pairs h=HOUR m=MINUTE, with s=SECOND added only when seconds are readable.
h=1 m=31
